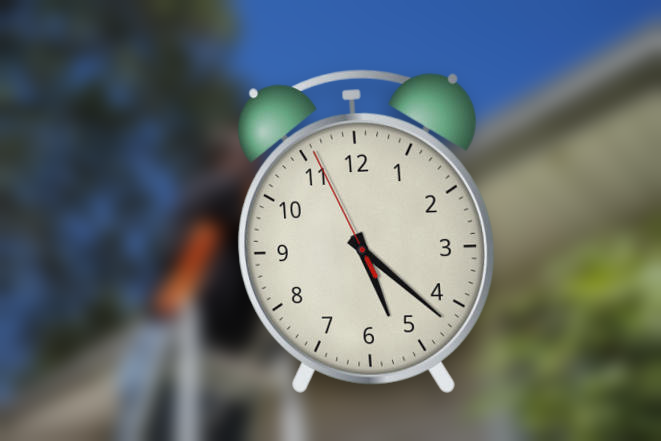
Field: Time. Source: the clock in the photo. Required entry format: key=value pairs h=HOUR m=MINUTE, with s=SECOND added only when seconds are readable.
h=5 m=21 s=56
